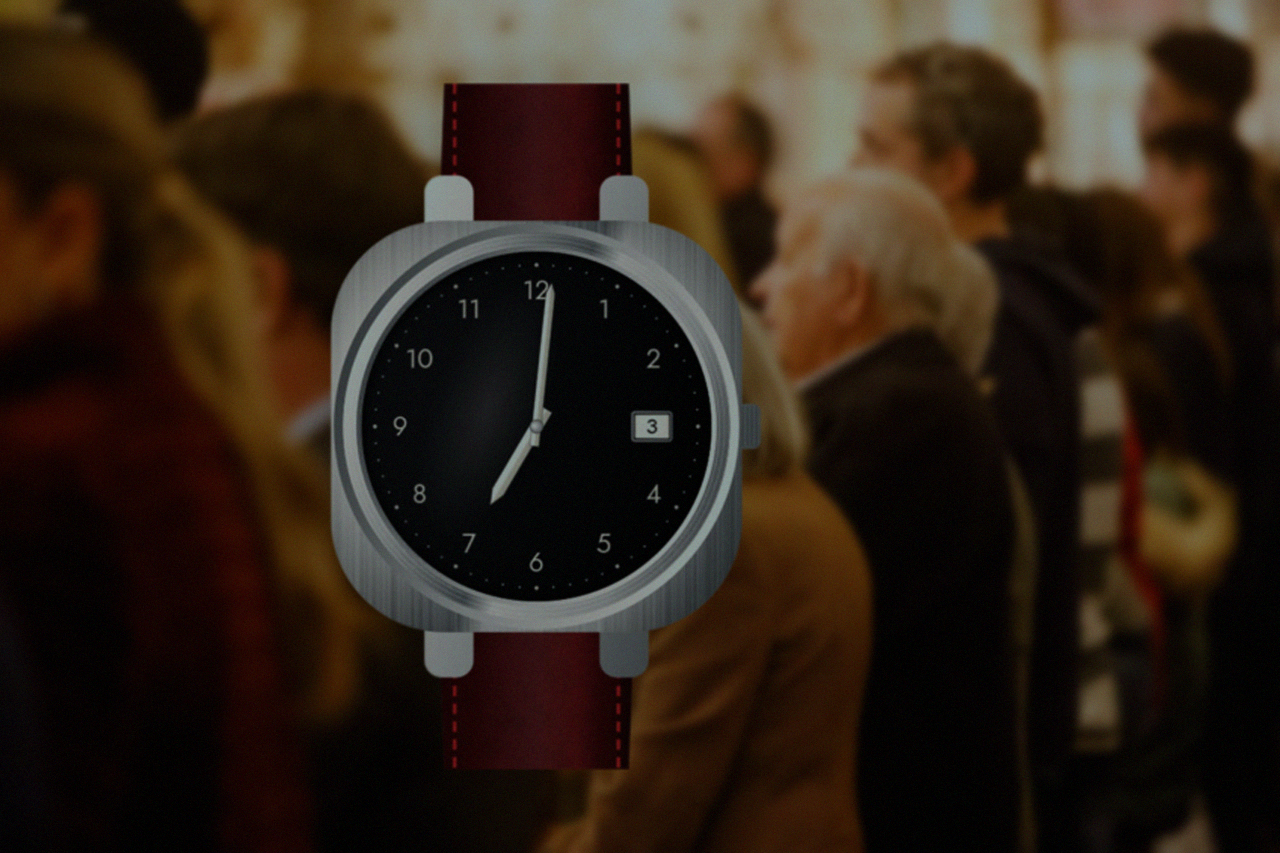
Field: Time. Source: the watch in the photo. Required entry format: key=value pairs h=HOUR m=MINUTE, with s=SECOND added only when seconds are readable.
h=7 m=1
